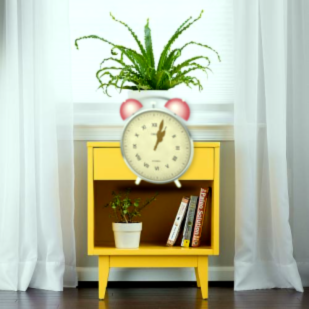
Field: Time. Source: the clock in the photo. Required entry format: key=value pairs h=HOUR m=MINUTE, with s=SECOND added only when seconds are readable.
h=1 m=3
